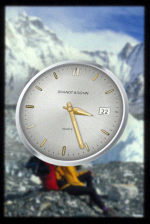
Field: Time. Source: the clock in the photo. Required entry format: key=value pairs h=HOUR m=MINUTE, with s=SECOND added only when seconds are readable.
h=3 m=26
